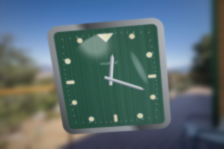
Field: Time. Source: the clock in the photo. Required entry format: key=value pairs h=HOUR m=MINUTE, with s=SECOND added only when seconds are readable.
h=12 m=19
